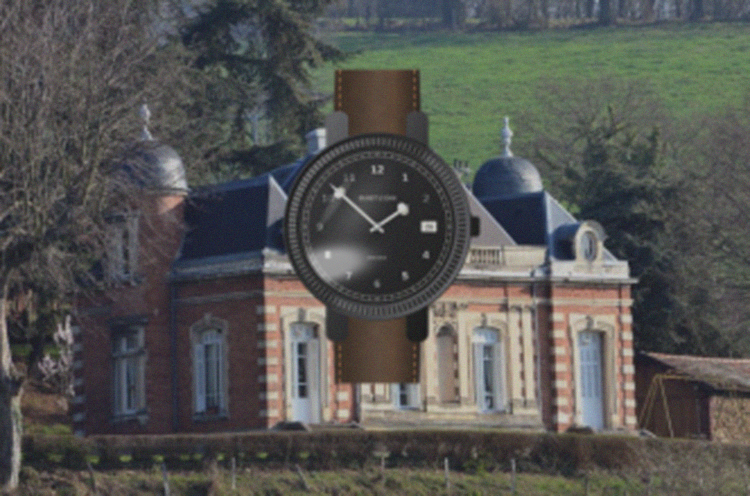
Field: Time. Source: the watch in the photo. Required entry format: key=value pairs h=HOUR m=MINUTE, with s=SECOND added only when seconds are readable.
h=1 m=52
